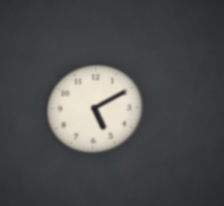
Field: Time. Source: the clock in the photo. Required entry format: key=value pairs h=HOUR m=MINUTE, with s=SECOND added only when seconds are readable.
h=5 m=10
